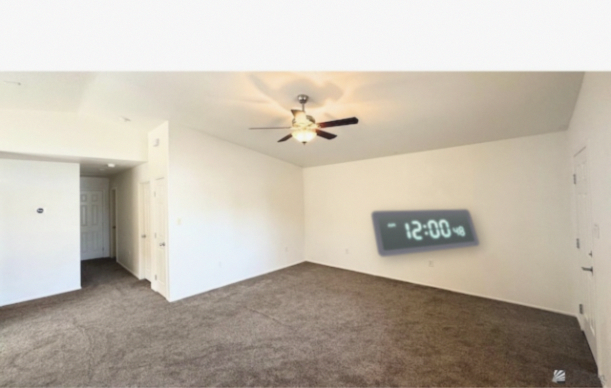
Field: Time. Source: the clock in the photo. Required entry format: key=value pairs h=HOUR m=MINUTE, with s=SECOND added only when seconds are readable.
h=12 m=0
